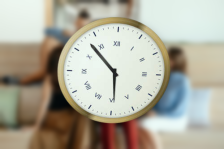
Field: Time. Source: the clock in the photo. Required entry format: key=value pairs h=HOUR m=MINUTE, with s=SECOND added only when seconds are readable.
h=5 m=53
